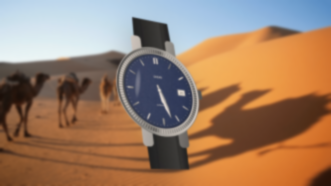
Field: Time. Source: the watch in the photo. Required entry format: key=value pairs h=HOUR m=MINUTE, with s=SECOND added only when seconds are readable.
h=5 m=27
